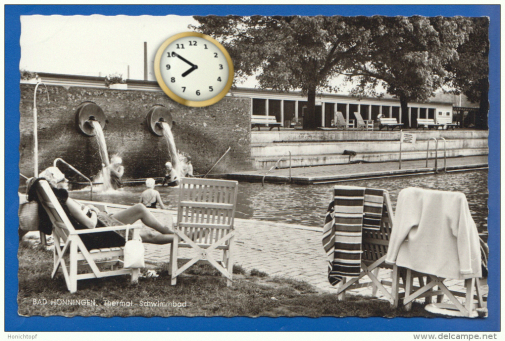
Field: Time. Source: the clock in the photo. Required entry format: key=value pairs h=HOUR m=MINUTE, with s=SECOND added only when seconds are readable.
h=7 m=51
